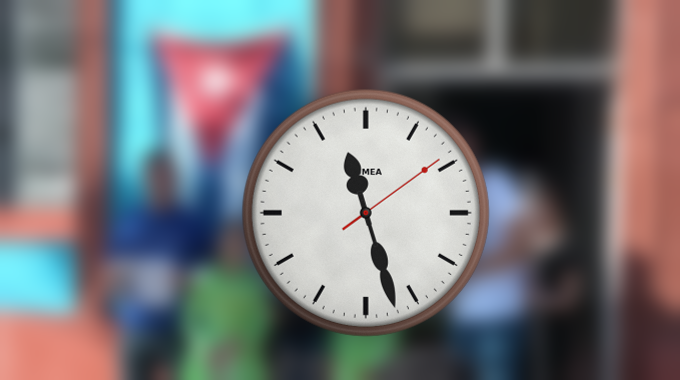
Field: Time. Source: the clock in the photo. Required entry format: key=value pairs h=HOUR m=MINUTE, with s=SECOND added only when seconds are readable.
h=11 m=27 s=9
